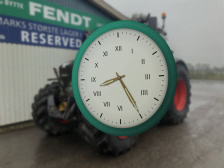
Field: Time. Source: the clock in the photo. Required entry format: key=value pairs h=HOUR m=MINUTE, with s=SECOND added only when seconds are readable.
h=8 m=25
